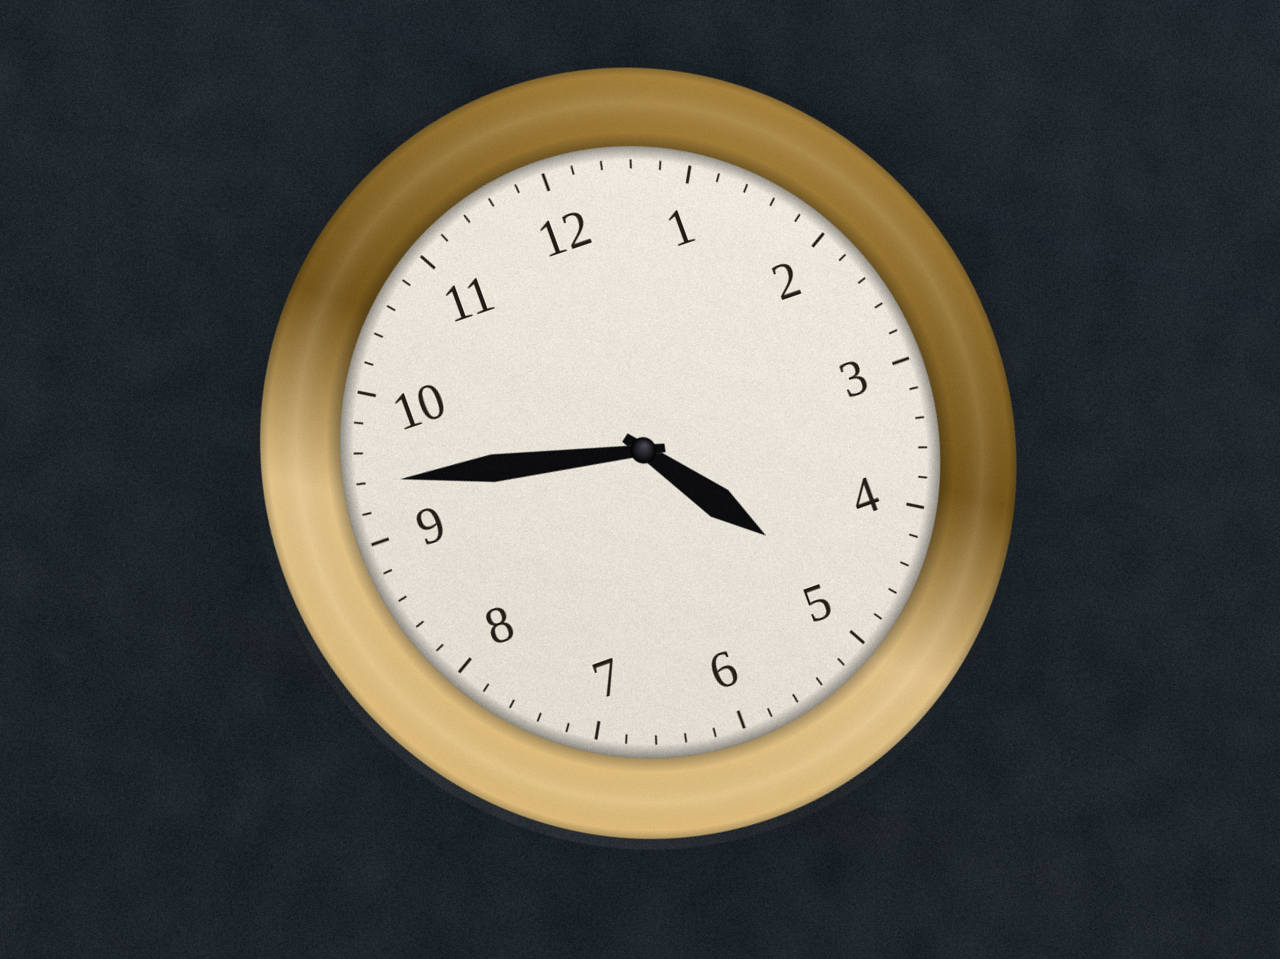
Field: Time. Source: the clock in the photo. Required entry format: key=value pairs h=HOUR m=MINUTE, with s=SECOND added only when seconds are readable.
h=4 m=47
